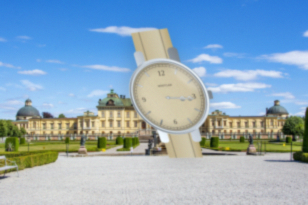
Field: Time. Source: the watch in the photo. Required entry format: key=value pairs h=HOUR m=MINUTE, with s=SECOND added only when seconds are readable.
h=3 m=16
